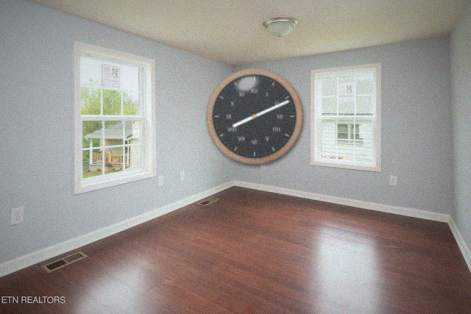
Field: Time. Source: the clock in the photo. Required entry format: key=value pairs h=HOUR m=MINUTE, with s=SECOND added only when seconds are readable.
h=8 m=11
